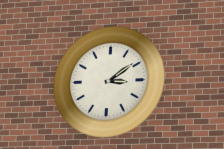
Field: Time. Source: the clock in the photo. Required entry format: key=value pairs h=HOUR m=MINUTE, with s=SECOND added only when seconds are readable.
h=3 m=9
